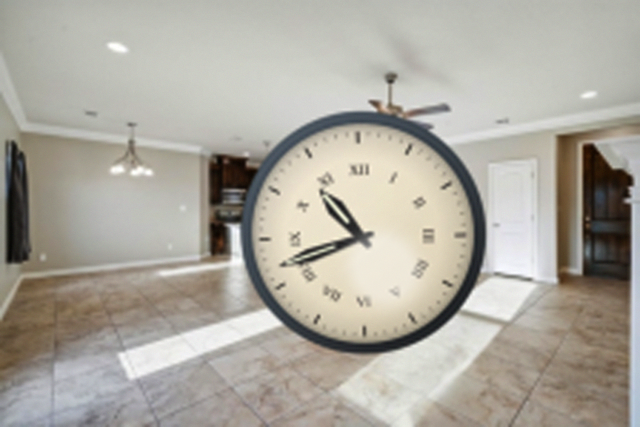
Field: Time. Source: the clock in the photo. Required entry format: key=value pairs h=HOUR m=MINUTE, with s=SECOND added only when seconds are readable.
h=10 m=42
